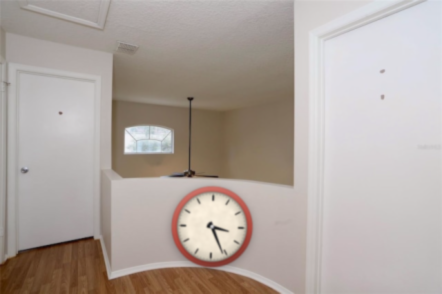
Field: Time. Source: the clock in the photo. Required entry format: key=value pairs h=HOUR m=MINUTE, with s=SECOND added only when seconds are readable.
h=3 m=26
